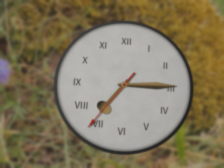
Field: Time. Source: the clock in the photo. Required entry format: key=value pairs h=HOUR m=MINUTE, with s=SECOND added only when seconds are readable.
h=7 m=14 s=36
